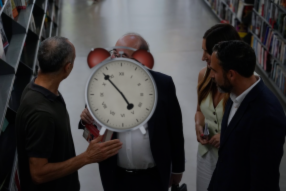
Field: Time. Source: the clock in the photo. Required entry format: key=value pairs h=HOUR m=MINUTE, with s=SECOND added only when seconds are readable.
h=4 m=53
